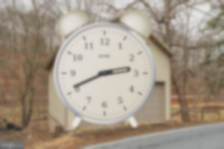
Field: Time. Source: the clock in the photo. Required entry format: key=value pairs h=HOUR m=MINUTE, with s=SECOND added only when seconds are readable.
h=2 m=41
